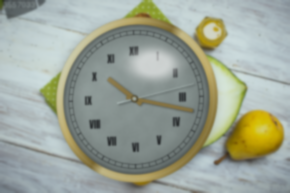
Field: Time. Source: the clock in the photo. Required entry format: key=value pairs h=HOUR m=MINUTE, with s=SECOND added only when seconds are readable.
h=10 m=17 s=13
